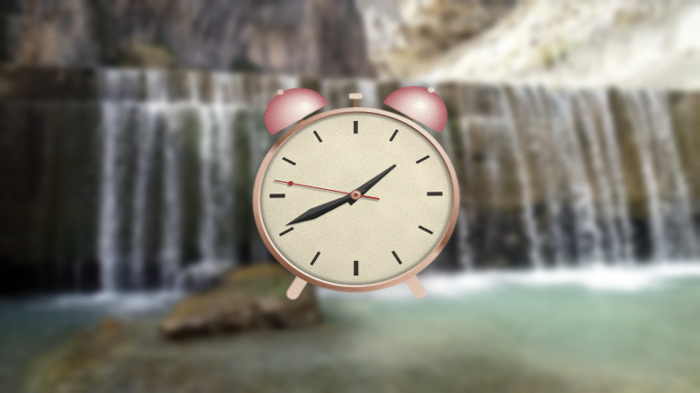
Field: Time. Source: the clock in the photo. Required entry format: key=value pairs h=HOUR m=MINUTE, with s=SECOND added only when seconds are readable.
h=1 m=40 s=47
